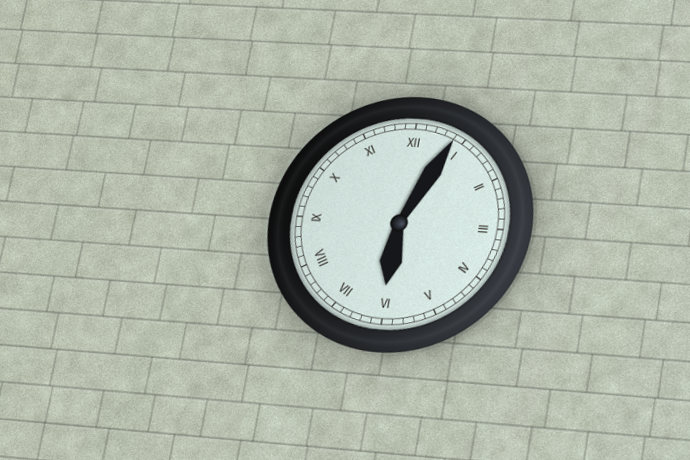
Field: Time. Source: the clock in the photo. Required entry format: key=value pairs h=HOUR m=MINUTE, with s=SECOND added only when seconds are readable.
h=6 m=4
